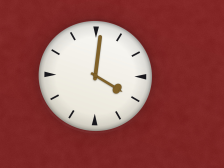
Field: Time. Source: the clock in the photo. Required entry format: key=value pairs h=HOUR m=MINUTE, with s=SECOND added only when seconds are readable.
h=4 m=1
